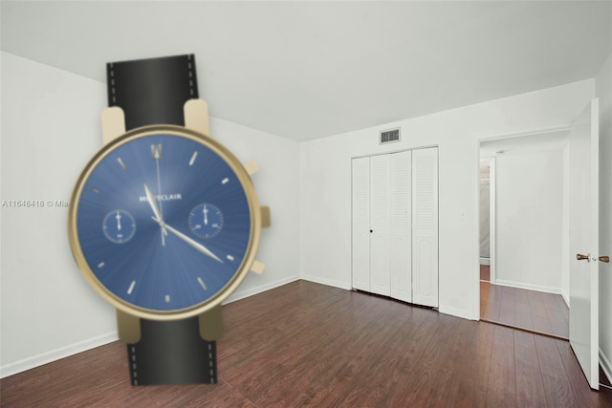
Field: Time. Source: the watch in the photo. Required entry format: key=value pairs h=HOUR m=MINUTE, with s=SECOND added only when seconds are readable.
h=11 m=21
